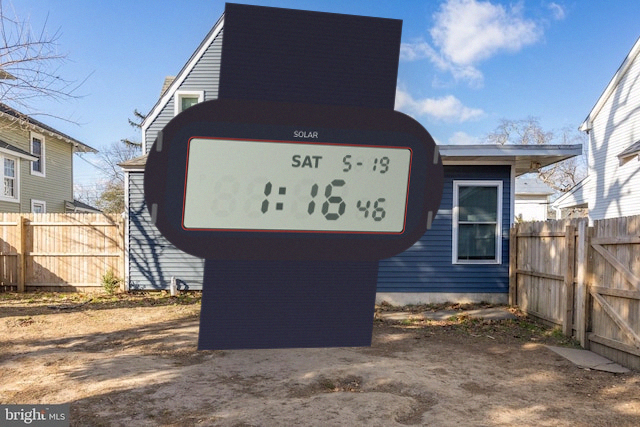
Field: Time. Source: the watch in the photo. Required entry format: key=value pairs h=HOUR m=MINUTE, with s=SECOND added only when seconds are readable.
h=1 m=16 s=46
